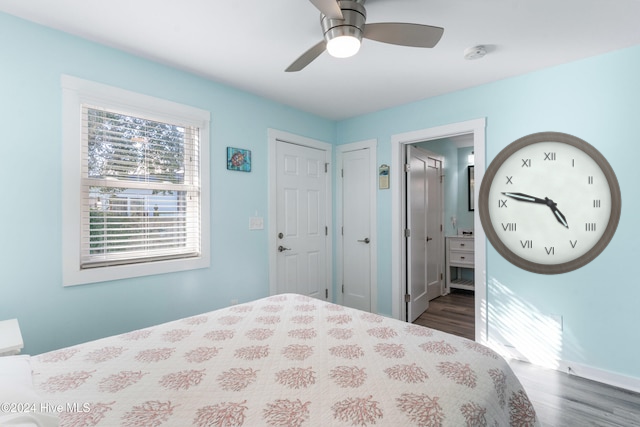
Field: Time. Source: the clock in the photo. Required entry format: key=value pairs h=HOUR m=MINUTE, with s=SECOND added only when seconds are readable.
h=4 m=47
